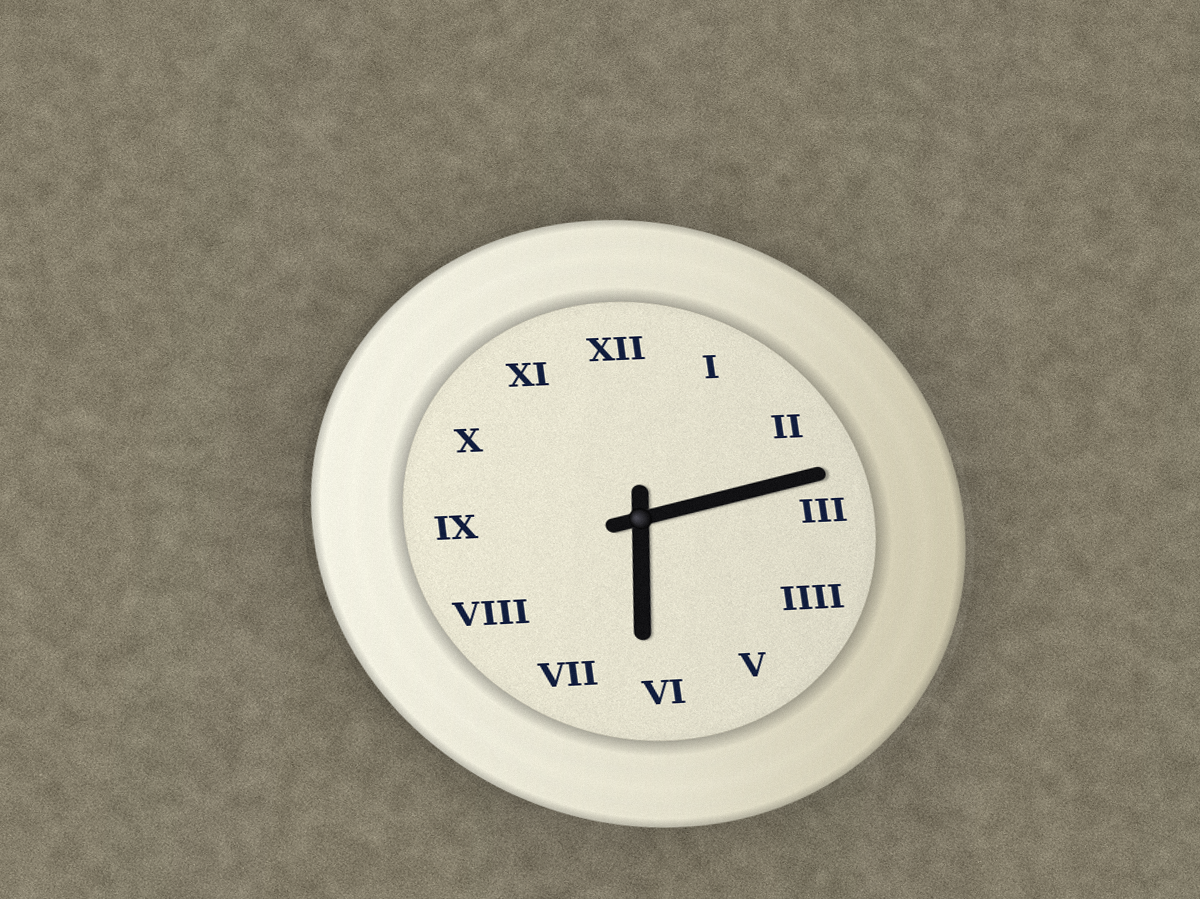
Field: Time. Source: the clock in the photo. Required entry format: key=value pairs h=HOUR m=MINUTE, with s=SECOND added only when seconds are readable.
h=6 m=13
